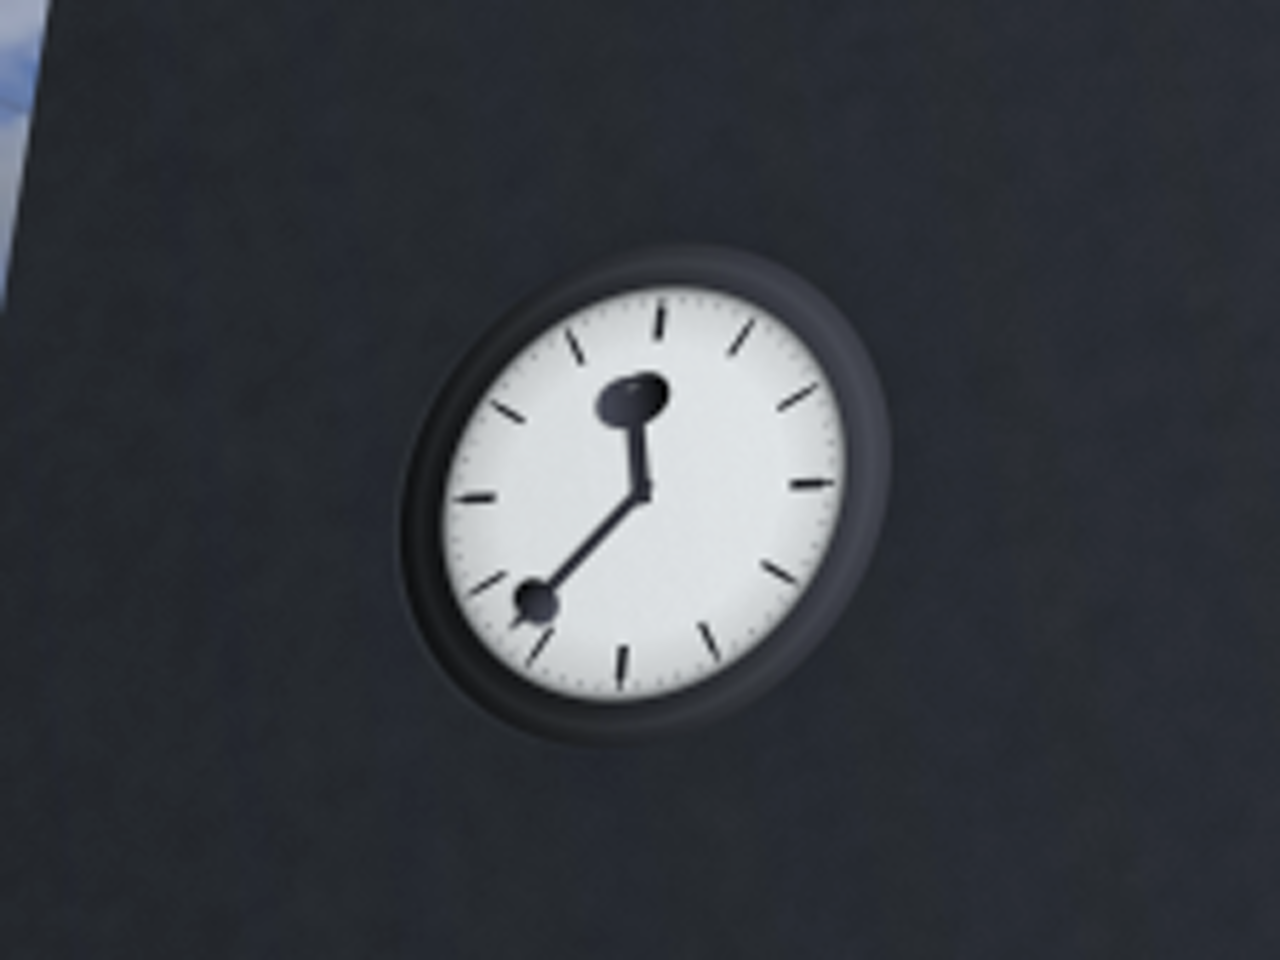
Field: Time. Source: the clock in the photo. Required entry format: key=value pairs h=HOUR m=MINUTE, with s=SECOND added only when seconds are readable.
h=11 m=37
